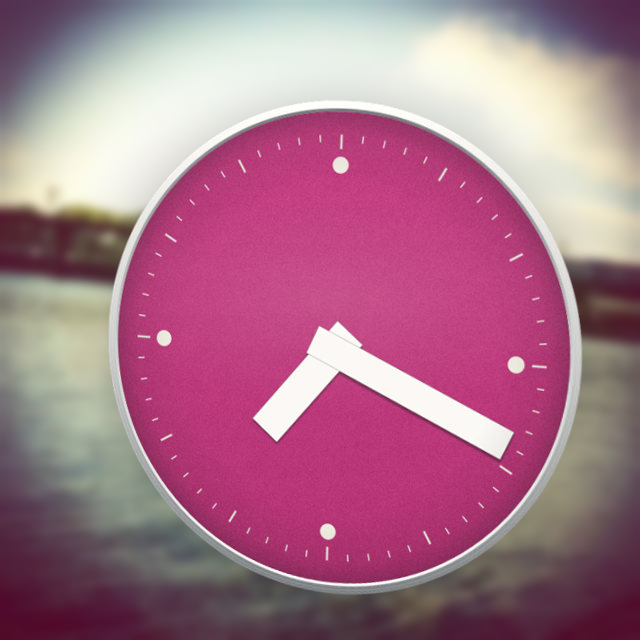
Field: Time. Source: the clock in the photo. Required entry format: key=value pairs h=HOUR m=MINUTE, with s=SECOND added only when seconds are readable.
h=7 m=19
